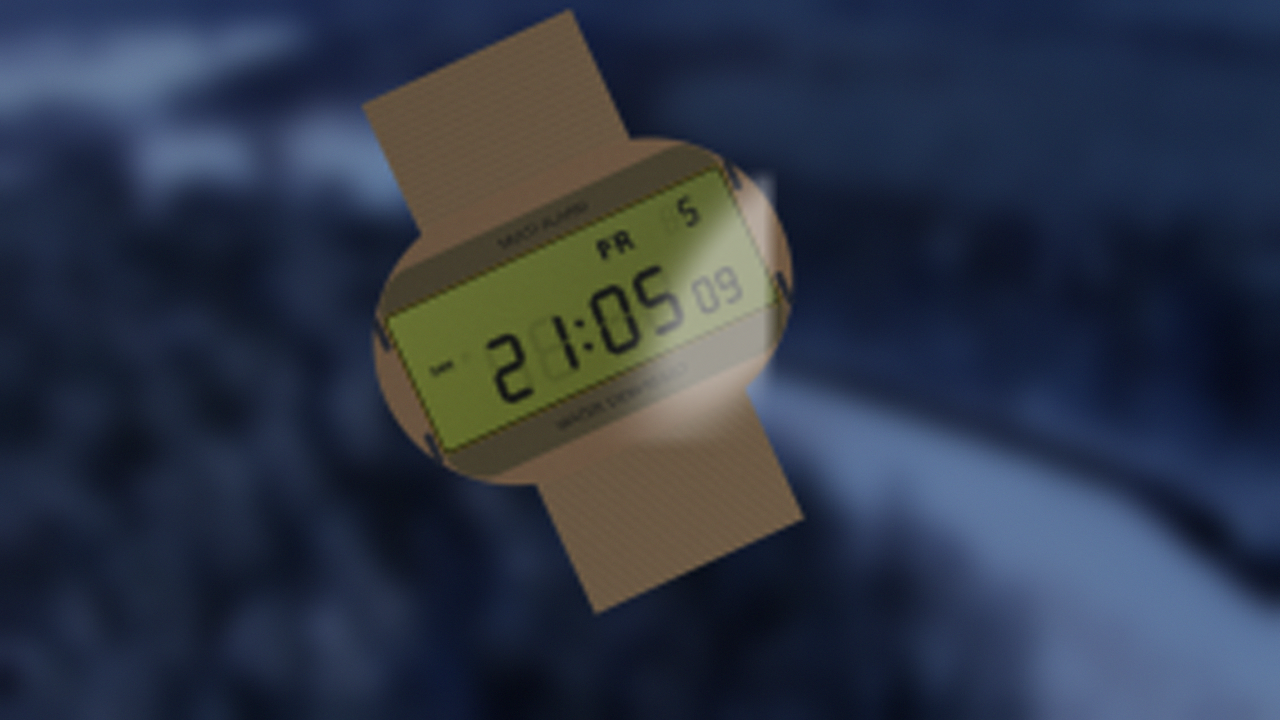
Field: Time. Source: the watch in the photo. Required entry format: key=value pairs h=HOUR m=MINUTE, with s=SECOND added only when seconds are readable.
h=21 m=5 s=9
